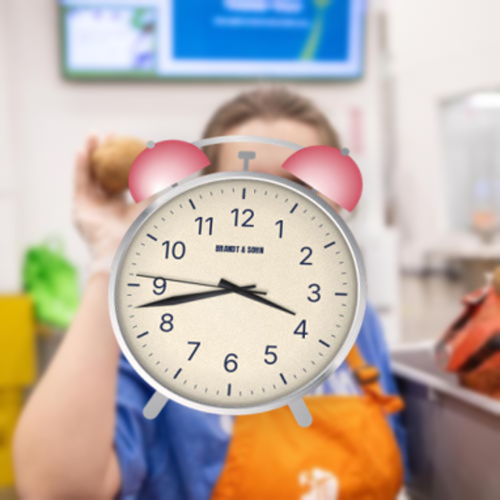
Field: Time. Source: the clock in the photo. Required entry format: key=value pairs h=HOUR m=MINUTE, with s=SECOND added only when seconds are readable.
h=3 m=42 s=46
